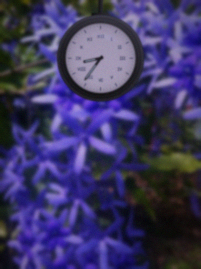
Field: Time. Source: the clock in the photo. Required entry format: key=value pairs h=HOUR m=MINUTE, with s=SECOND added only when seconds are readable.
h=8 m=36
